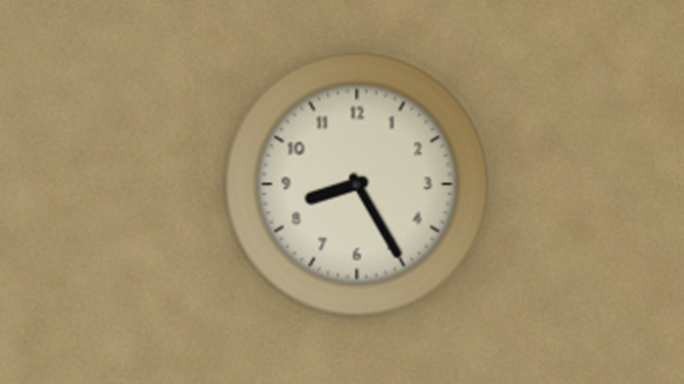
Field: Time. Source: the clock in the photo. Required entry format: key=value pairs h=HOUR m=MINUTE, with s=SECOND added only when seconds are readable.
h=8 m=25
